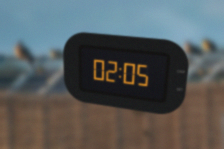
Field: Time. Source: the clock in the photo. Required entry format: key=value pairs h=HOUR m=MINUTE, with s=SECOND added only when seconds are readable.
h=2 m=5
